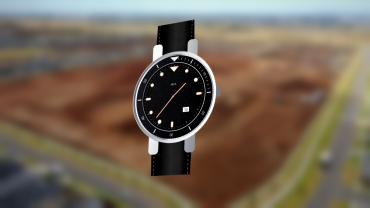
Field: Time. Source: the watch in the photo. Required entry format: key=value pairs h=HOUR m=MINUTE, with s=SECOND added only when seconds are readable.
h=1 m=37
